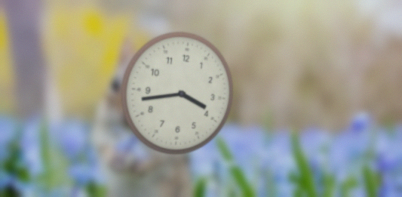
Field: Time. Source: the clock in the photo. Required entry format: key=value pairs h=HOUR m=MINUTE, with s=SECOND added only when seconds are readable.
h=3 m=43
